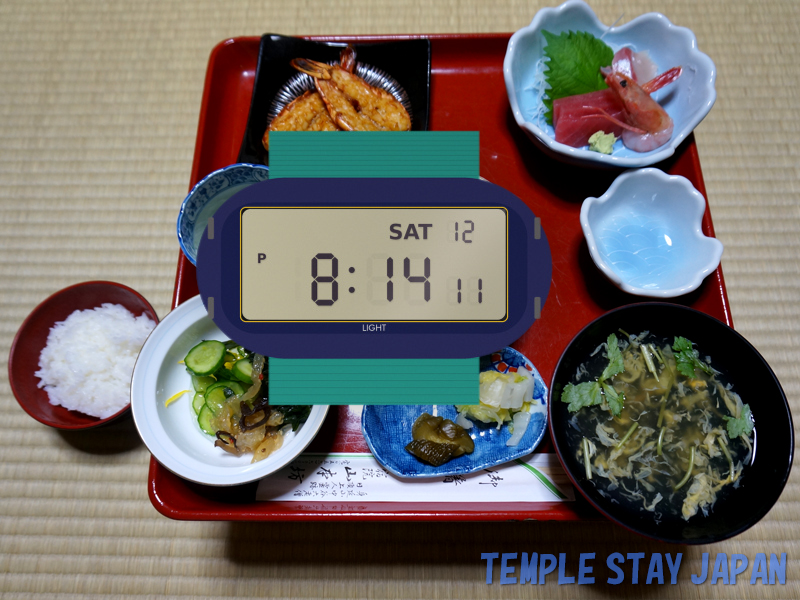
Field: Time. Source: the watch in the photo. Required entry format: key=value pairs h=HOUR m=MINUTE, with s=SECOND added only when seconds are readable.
h=8 m=14 s=11
